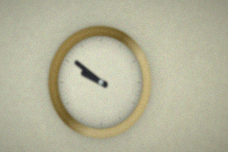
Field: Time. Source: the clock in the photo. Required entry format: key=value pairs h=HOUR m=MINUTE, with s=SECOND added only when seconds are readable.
h=9 m=51
